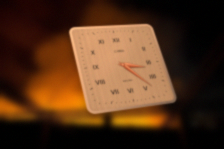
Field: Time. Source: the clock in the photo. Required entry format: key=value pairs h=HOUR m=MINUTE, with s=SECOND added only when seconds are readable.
h=3 m=23
